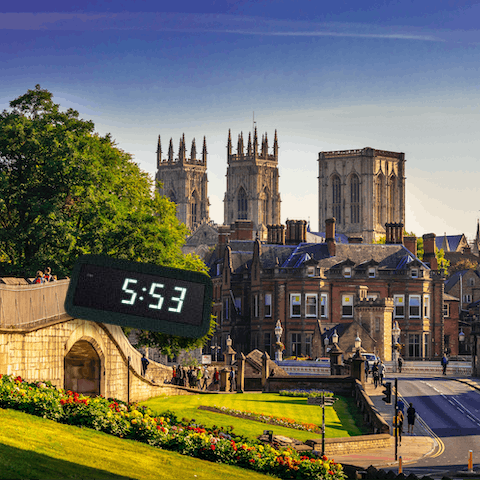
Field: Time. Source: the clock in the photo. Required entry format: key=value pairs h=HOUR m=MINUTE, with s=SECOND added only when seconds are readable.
h=5 m=53
